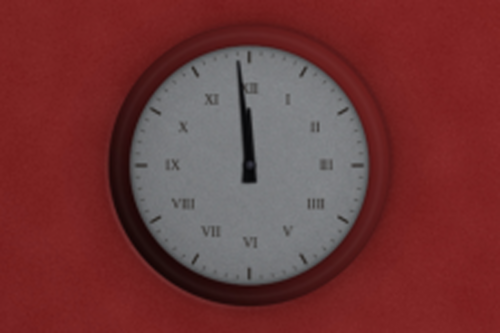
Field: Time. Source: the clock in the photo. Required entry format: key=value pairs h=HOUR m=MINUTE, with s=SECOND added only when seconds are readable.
h=11 m=59
